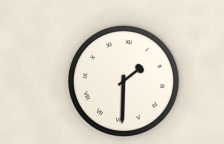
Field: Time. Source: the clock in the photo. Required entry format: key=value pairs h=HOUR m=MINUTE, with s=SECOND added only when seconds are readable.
h=1 m=29
